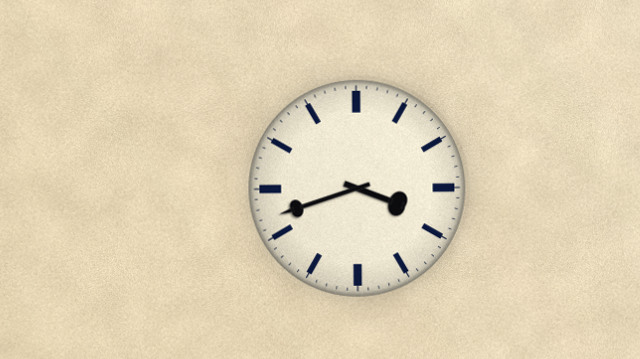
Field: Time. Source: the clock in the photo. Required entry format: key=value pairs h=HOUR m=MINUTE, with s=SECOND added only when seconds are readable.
h=3 m=42
